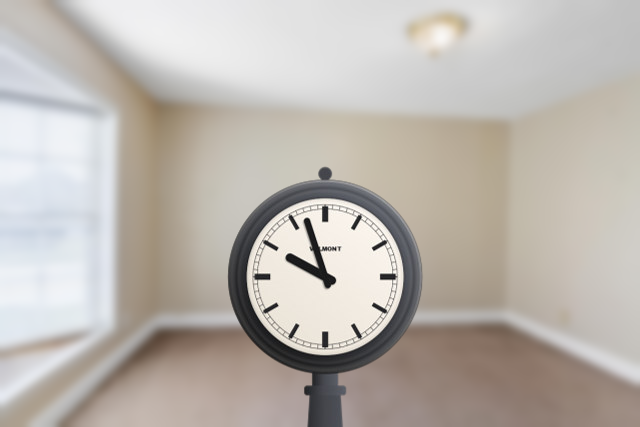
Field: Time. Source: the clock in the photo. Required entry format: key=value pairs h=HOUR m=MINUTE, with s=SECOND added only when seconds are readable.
h=9 m=57
